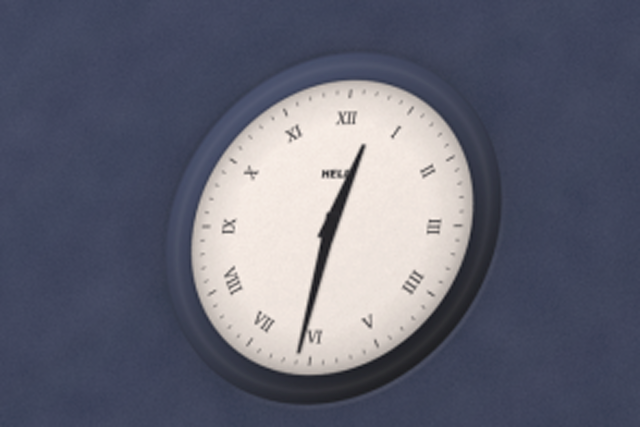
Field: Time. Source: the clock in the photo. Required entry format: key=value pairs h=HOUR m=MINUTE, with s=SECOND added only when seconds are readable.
h=12 m=31
